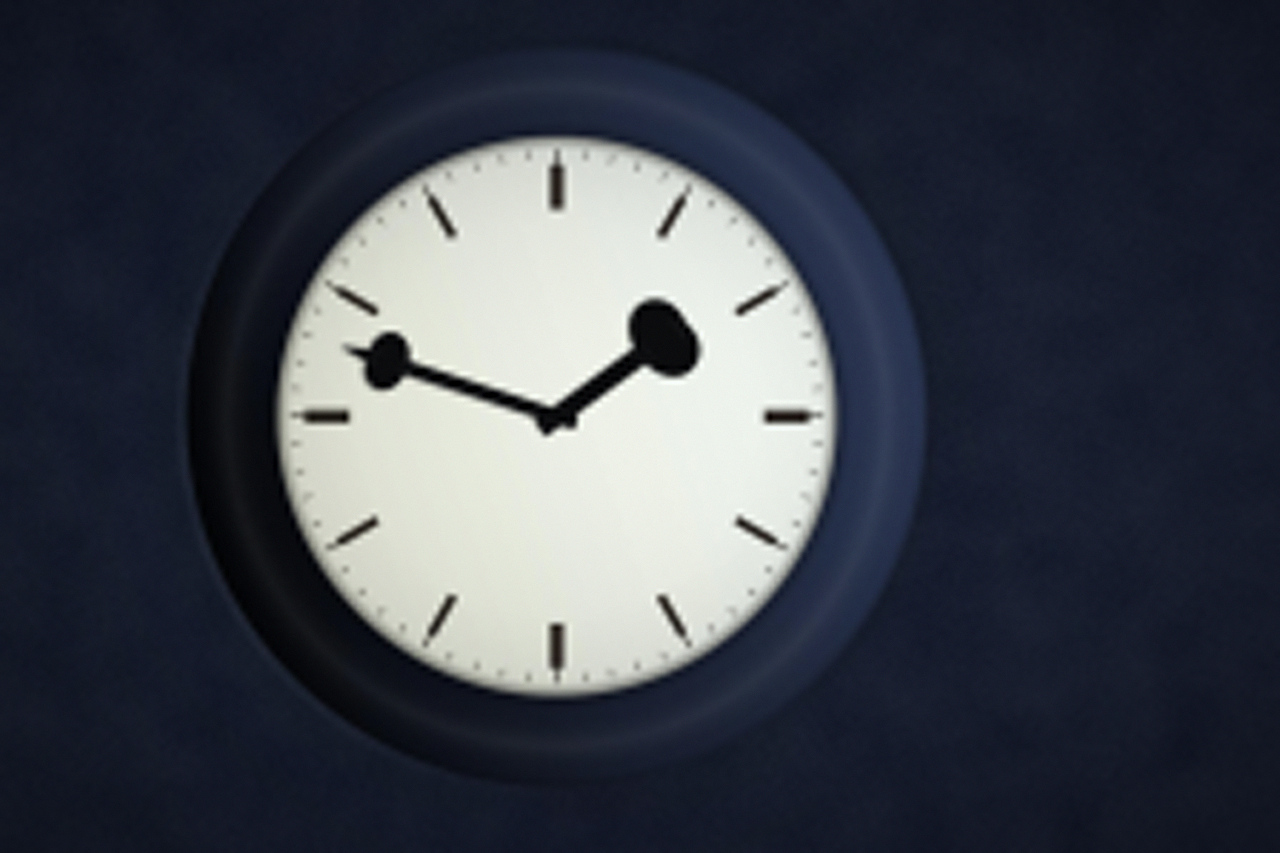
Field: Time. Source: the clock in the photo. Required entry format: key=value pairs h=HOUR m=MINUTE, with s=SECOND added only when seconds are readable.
h=1 m=48
